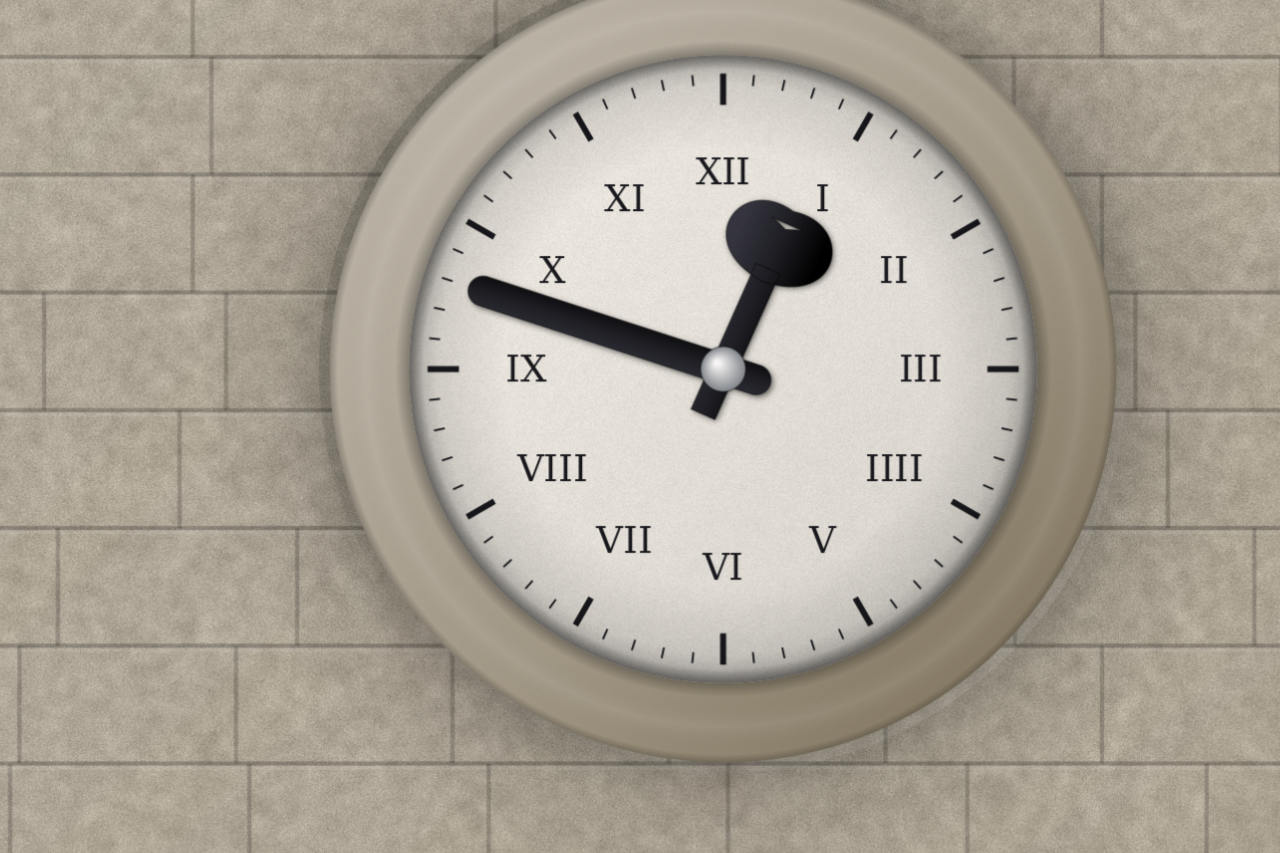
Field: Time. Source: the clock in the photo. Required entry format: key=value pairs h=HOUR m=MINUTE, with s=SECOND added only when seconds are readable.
h=12 m=48
